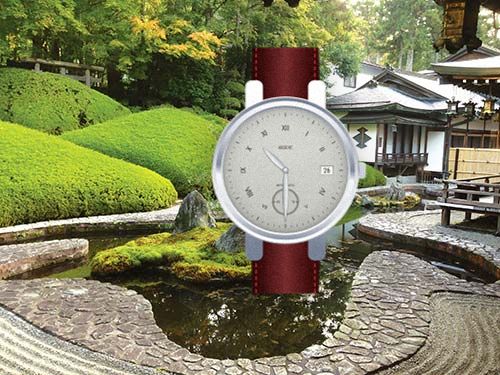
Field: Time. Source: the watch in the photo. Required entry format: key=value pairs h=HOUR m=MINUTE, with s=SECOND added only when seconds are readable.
h=10 m=30
